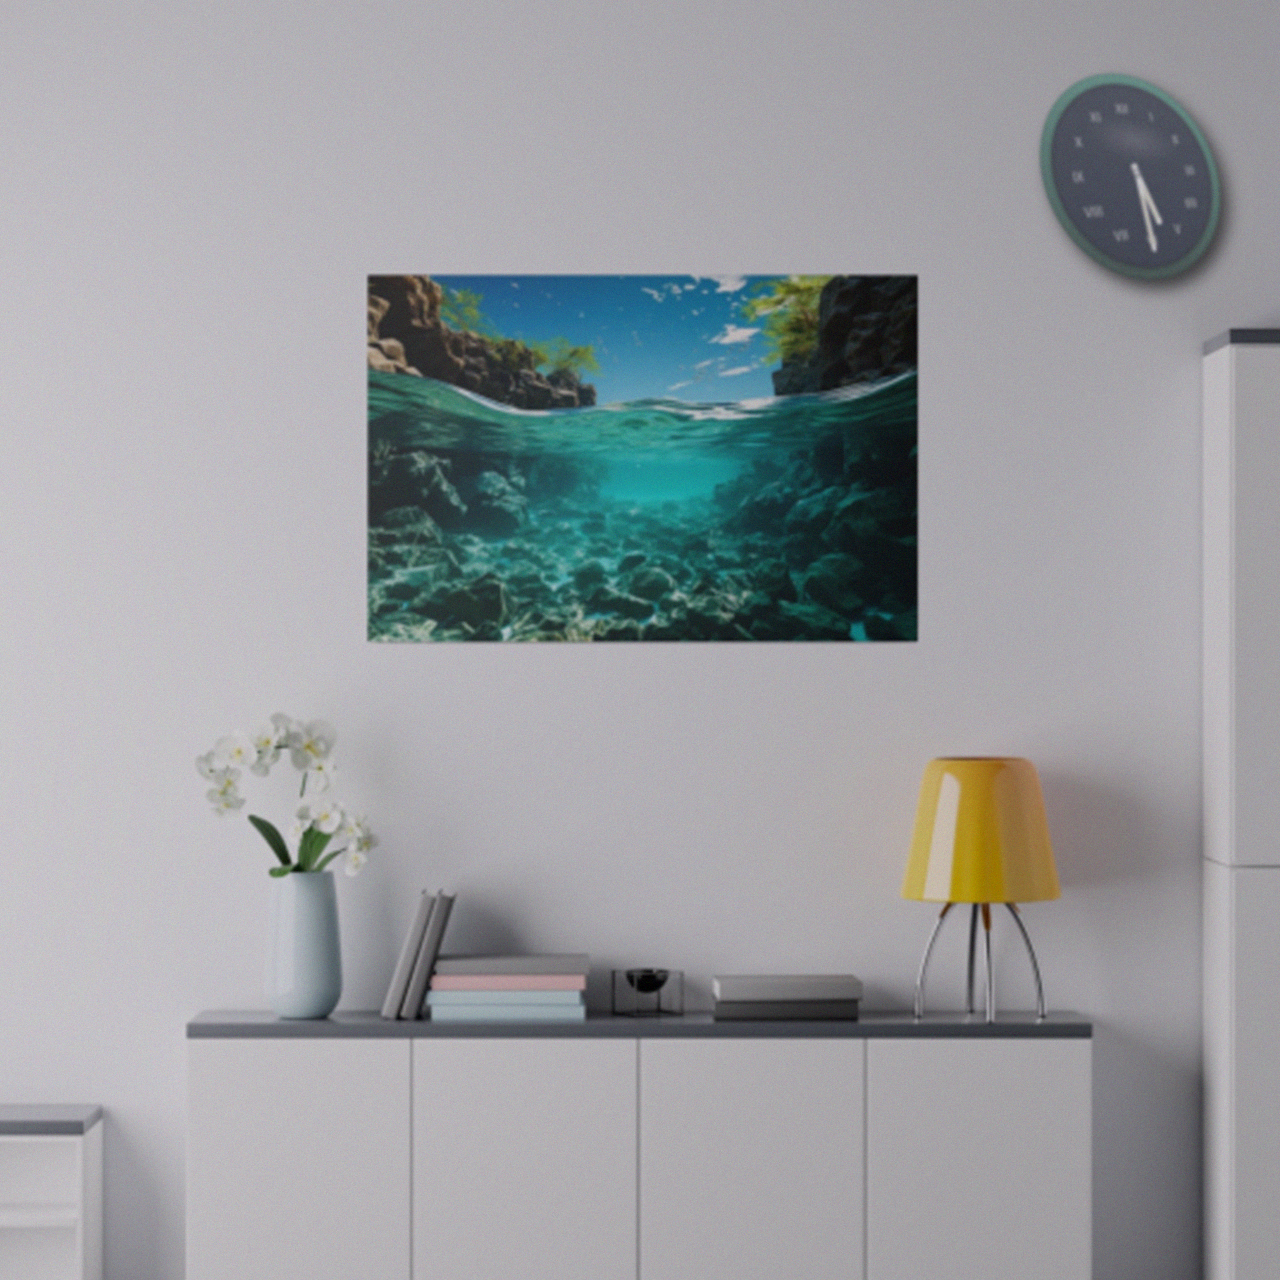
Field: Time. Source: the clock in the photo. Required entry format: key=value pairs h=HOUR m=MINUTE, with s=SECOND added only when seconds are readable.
h=5 m=30
